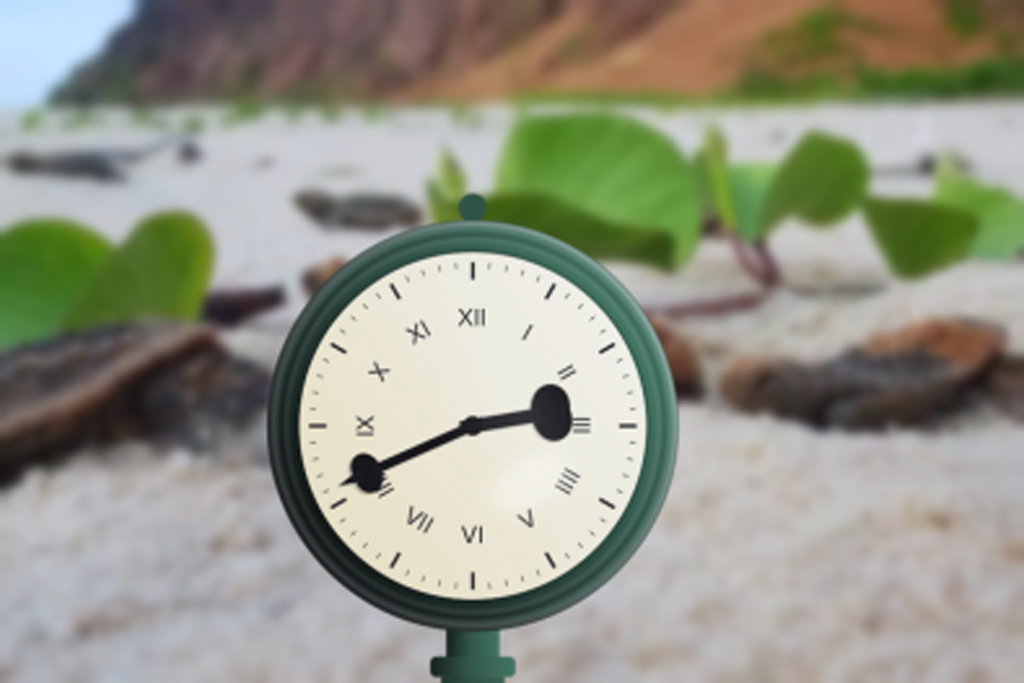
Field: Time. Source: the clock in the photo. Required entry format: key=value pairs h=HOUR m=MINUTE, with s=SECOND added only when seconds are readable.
h=2 m=41
